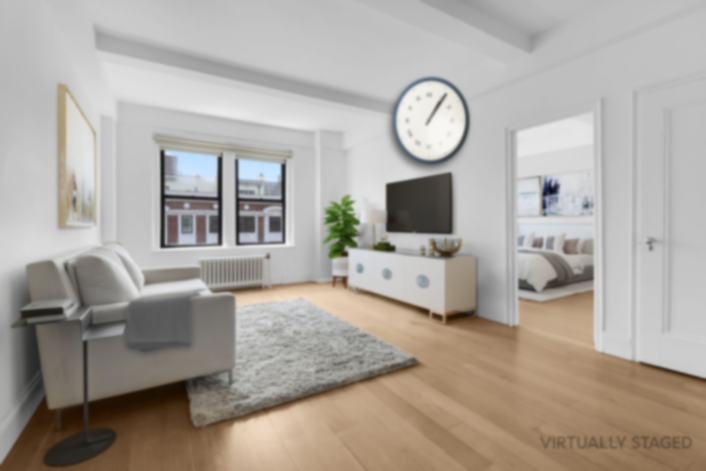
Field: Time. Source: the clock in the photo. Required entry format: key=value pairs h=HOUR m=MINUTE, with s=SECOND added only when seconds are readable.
h=1 m=6
